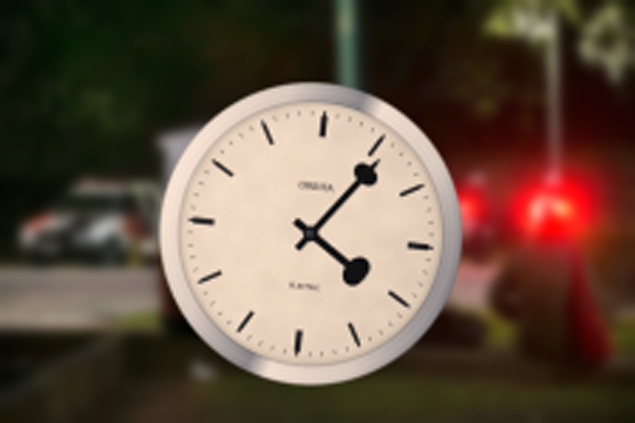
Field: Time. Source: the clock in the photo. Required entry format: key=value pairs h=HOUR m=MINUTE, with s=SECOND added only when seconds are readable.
h=4 m=6
